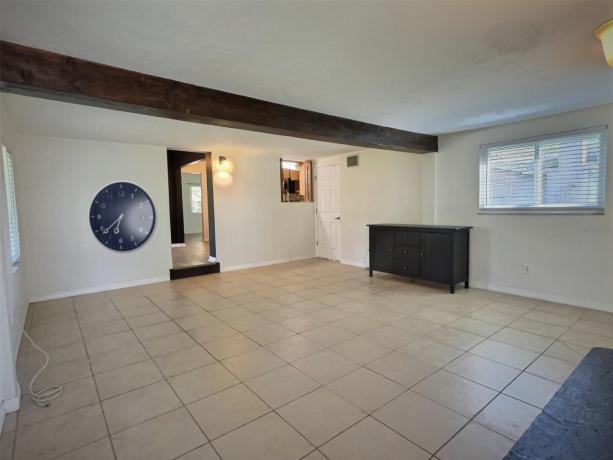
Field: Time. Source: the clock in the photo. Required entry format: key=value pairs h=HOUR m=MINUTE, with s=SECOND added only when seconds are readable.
h=6 m=38
